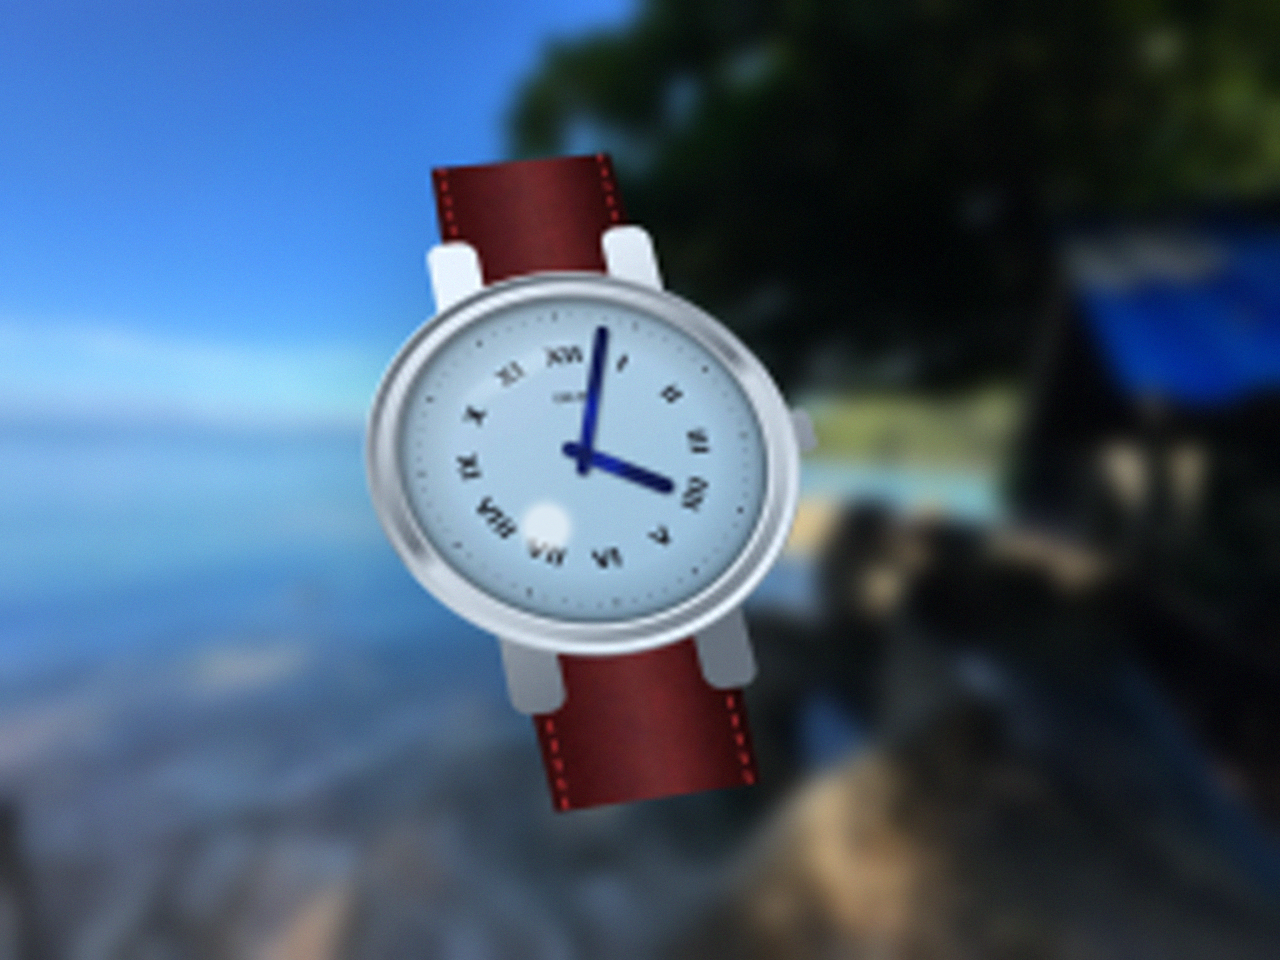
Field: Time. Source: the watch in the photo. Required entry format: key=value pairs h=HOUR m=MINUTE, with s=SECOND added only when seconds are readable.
h=4 m=3
